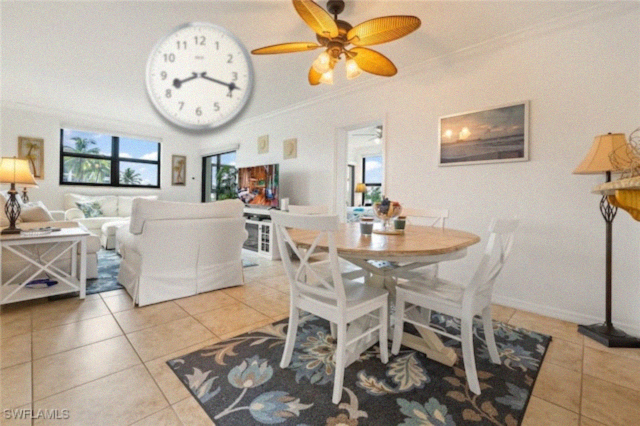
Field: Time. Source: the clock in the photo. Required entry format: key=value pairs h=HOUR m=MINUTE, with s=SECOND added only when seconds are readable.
h=8 m=18
